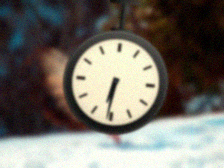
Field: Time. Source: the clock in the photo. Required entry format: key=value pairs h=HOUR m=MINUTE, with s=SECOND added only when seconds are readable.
h=6 m=31
